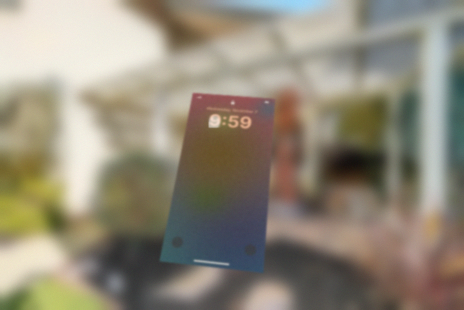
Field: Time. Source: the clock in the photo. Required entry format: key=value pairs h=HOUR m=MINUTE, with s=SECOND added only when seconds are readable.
h=9 m=59
